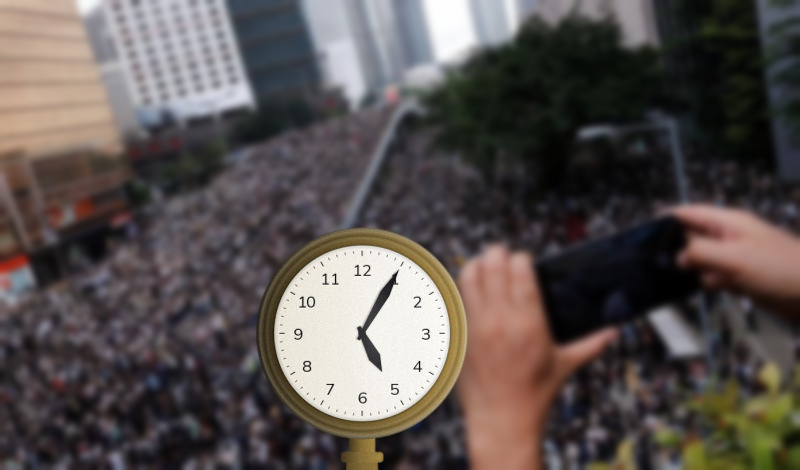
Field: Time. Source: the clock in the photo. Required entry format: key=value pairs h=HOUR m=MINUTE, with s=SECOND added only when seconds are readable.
h=5 m=5
